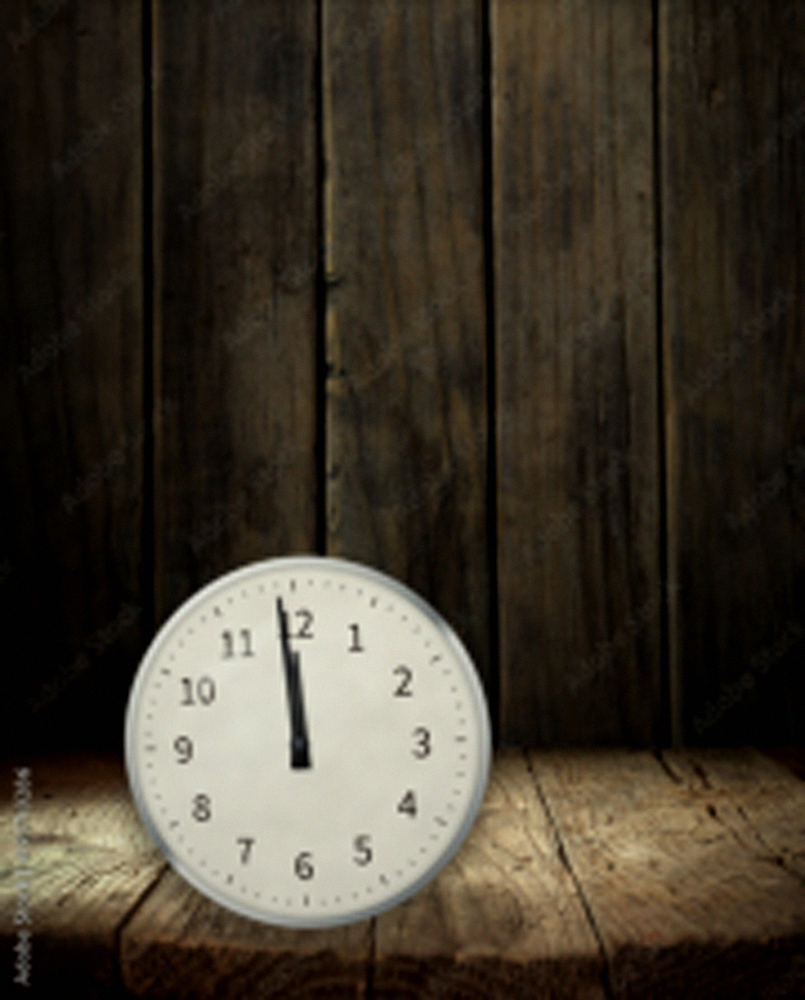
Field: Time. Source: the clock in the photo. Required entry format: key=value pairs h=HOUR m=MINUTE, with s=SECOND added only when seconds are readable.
h=11 m=59
